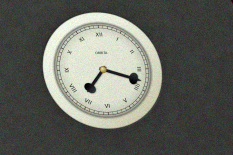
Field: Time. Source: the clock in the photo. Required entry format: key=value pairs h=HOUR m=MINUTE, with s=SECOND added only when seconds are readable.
h=7 m=18
